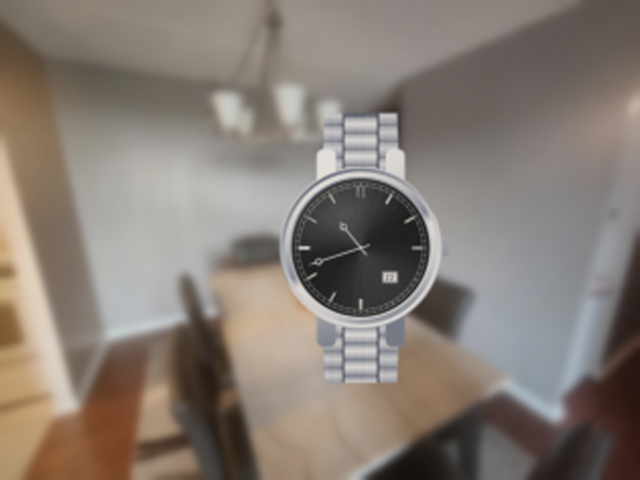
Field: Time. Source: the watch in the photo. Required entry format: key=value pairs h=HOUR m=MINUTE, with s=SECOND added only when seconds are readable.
h=10 m=42
